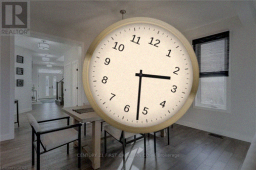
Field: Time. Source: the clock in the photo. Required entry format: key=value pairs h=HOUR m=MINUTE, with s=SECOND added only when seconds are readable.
h=2 m=27
